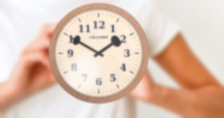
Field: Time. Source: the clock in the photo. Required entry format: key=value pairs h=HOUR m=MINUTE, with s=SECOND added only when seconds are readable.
h=1 m=50
